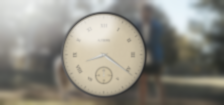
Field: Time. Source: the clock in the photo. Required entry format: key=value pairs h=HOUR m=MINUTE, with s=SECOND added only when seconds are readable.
h=8 m=21
